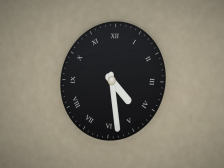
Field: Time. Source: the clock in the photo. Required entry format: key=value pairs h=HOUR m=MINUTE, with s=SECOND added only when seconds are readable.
h=4 m=28
